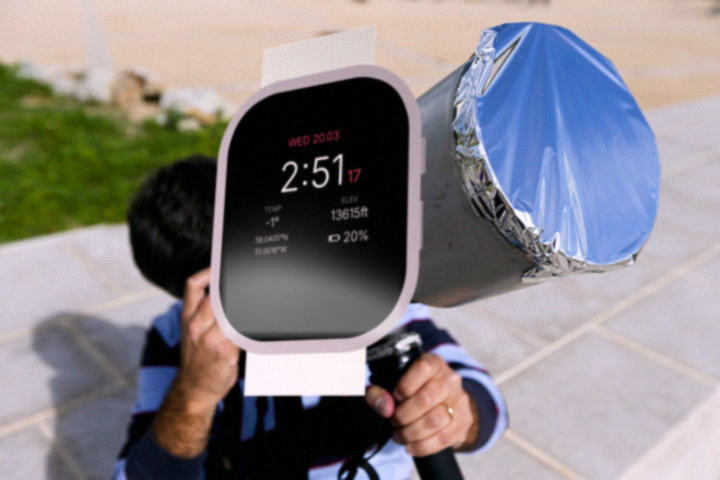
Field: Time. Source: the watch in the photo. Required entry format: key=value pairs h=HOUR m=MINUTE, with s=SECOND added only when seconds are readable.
h=2 m=51 s=17
